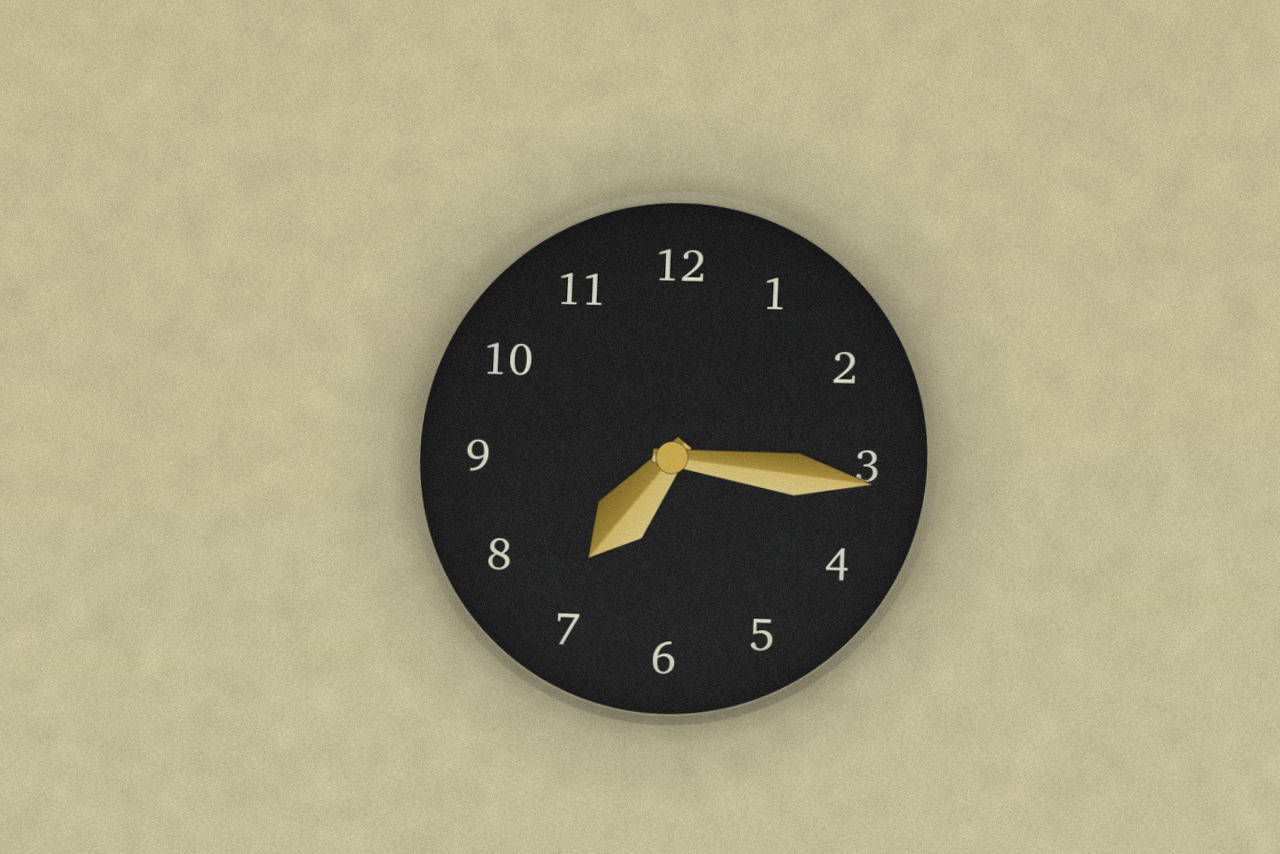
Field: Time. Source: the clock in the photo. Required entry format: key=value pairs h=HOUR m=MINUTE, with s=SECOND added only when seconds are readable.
h=7 m=16
